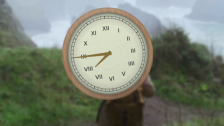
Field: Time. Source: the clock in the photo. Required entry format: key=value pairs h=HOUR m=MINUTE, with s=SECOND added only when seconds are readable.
h=7 m=45
